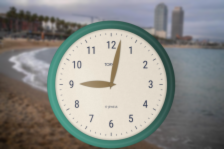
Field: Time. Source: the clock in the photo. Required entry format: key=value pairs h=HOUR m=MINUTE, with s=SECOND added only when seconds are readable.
h=9 m=2
